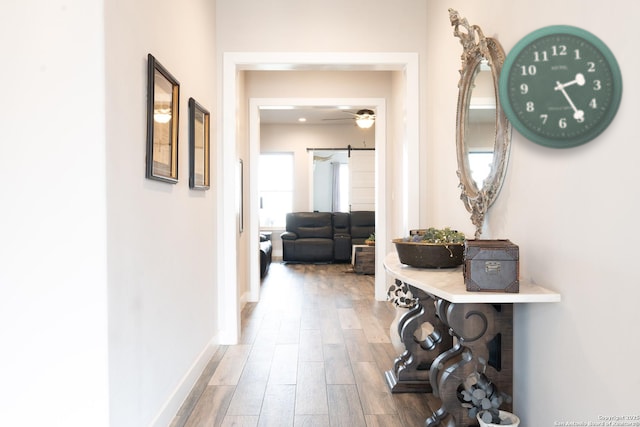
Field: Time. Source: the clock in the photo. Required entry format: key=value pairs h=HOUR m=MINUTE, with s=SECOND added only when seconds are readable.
h=2 m=25
